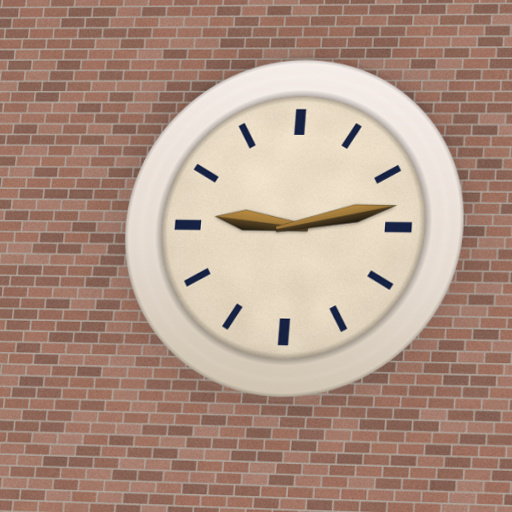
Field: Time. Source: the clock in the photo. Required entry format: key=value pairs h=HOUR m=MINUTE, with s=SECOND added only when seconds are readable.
h=9 m=13
